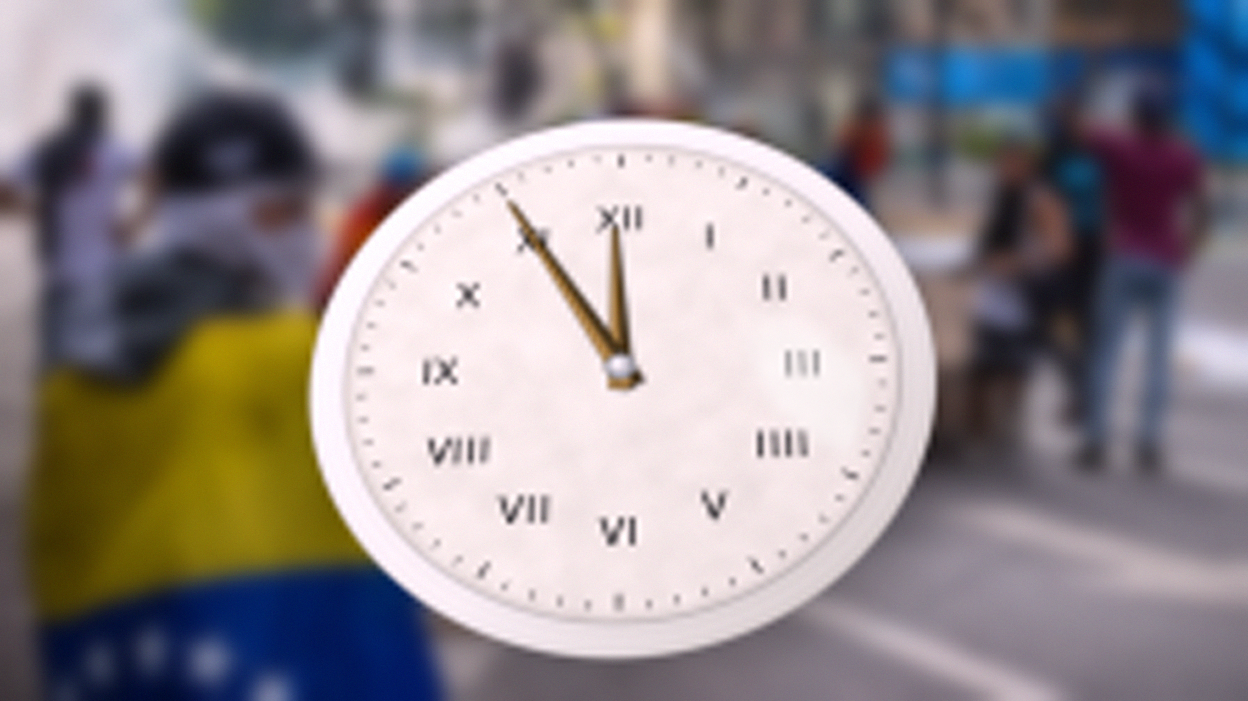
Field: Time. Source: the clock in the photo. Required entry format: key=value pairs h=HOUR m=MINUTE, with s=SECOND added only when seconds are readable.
h=11 m=55
